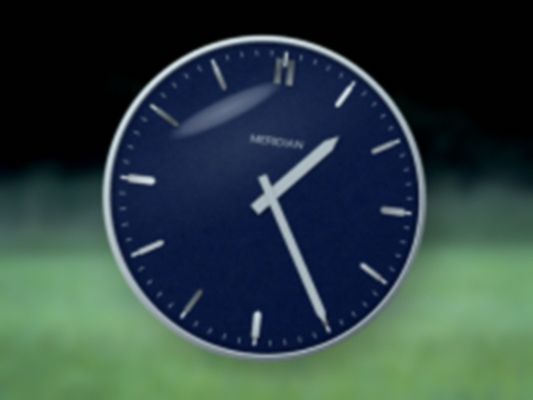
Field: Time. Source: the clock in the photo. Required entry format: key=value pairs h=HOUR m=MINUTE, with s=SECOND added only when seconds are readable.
h=1 m=25
